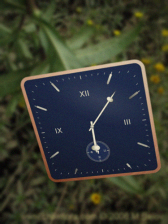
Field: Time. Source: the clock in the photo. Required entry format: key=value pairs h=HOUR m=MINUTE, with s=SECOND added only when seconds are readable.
h=6 m=7
